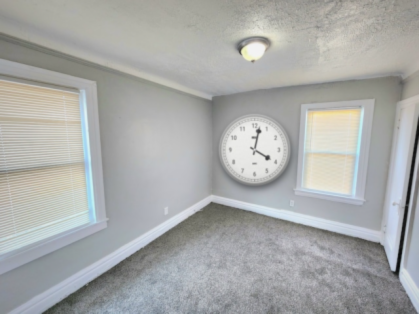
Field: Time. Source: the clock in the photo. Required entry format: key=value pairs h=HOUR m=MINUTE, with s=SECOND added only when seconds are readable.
h=4 m=2
